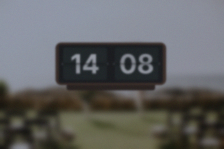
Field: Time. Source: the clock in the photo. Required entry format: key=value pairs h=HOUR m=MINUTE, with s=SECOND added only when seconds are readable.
h=14 m=8
